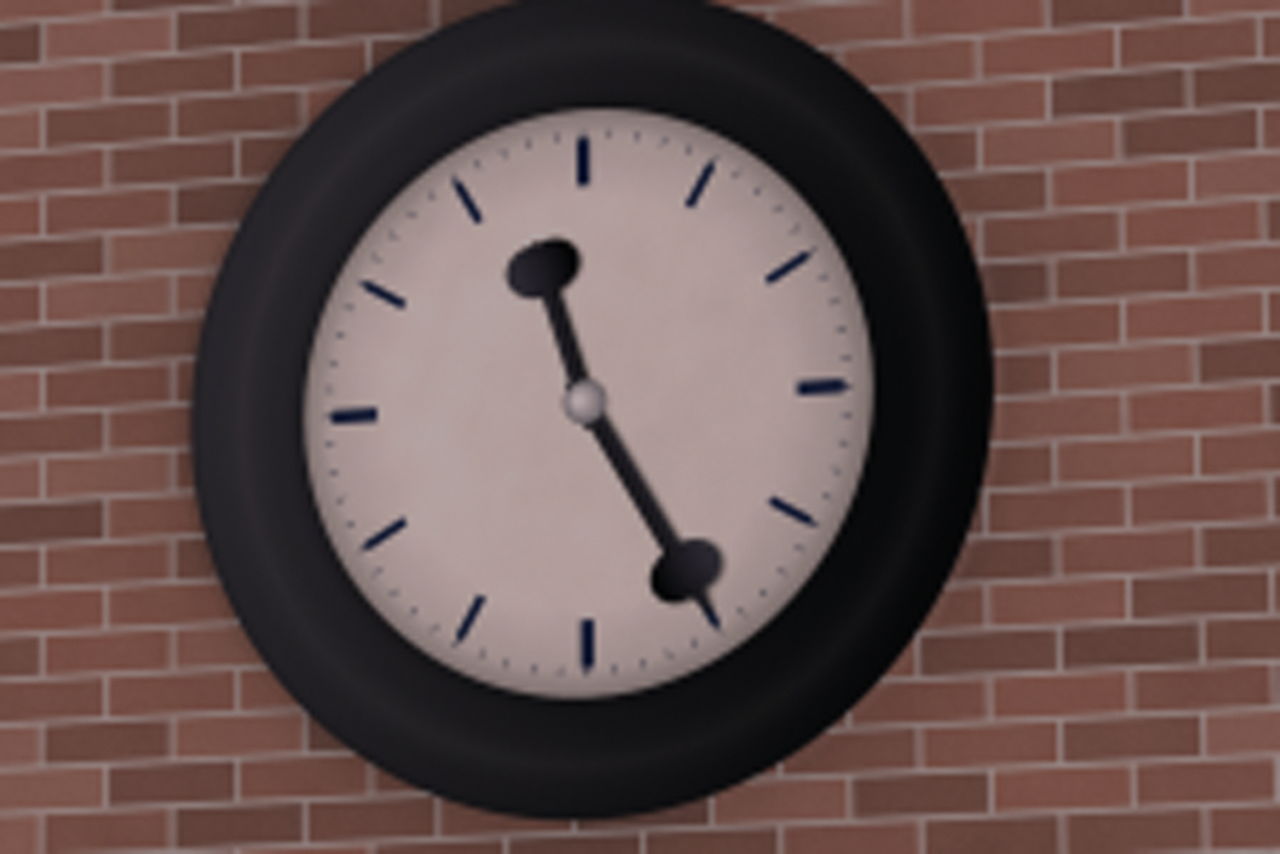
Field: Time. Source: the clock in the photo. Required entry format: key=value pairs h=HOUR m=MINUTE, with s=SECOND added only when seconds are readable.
h=11 m=25
